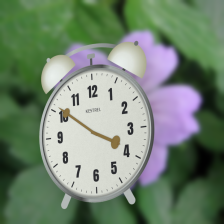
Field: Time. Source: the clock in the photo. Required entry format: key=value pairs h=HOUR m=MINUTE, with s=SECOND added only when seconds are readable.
h=3 m=51
